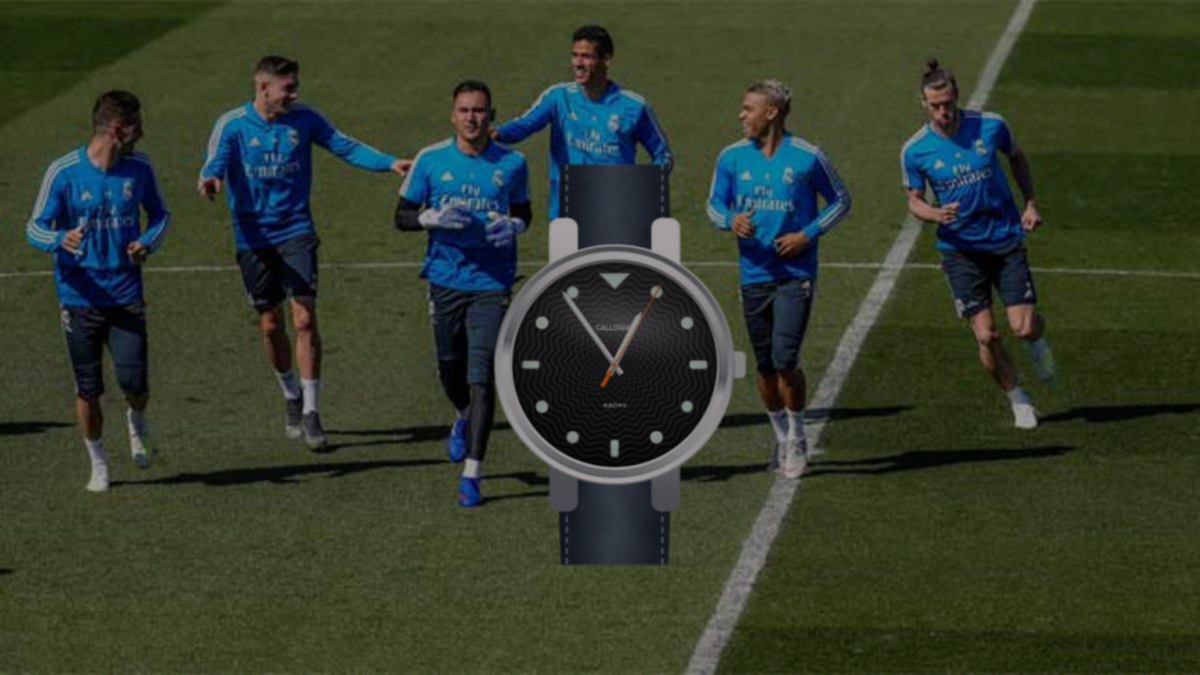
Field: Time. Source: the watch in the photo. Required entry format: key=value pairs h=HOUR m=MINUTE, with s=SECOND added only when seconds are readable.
h=12 m=54 s=5
